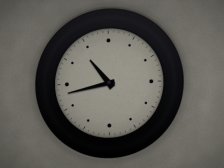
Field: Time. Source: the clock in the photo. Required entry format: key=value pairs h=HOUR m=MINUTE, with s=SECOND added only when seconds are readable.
h=10 m=43
